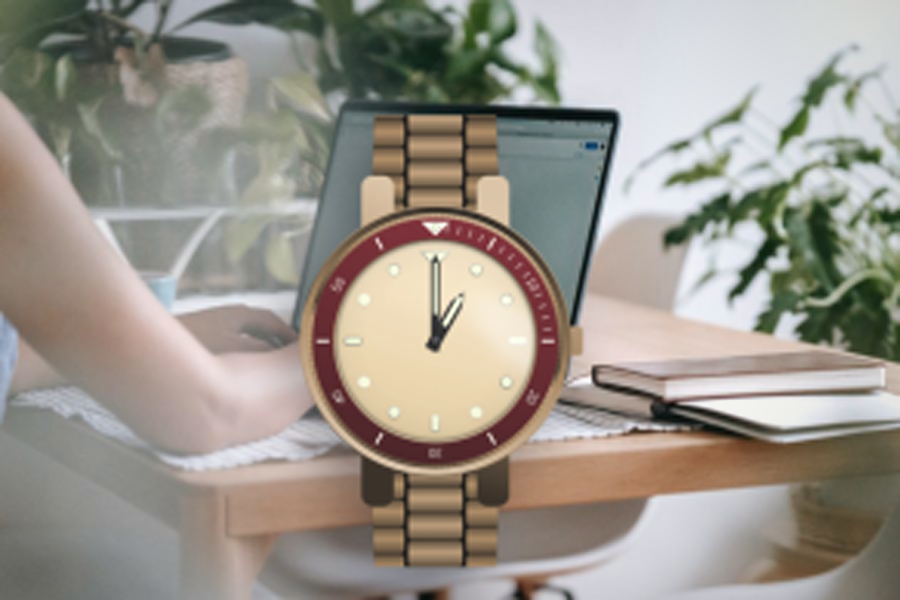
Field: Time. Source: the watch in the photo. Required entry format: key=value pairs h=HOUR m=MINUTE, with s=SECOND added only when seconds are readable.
h=1 m=0
